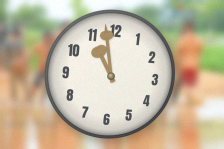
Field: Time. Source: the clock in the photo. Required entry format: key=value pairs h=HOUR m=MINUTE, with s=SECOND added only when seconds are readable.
h=10 m=58
